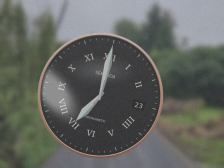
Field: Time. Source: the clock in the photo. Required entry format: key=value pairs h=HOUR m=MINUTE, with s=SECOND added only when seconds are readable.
h=7 m=0
